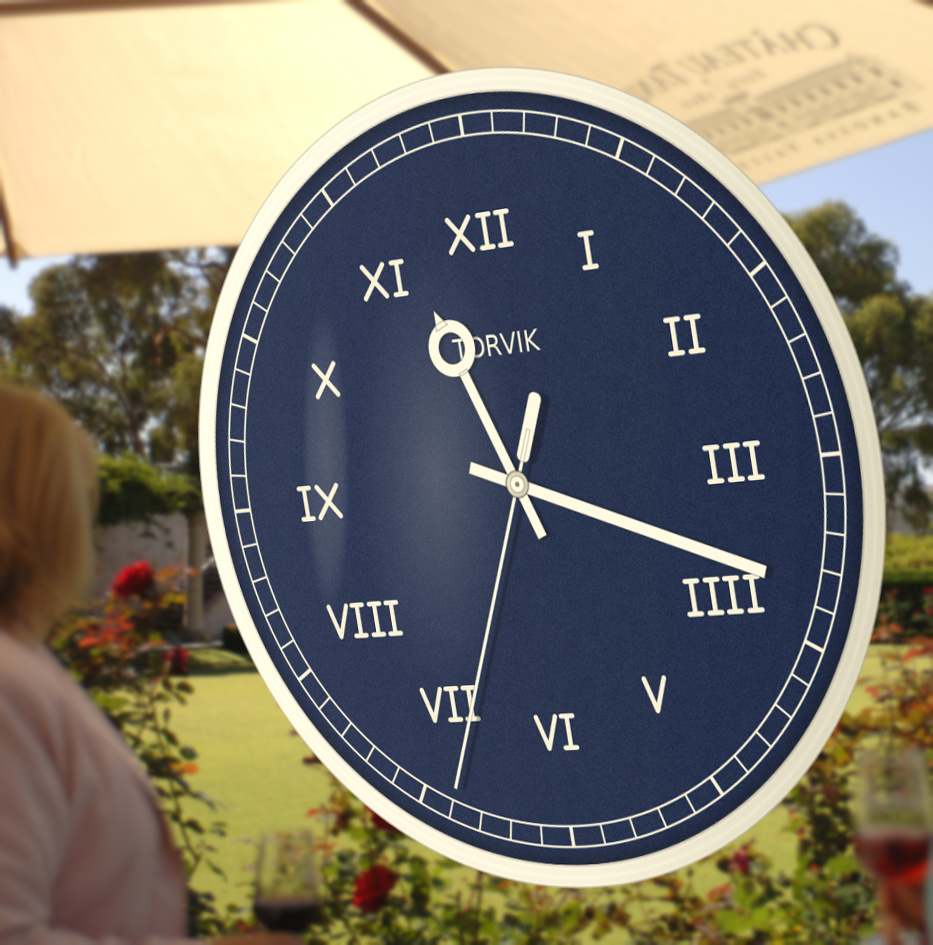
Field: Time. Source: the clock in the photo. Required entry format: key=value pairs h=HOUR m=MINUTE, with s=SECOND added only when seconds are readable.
h=11 m=18 s=34
